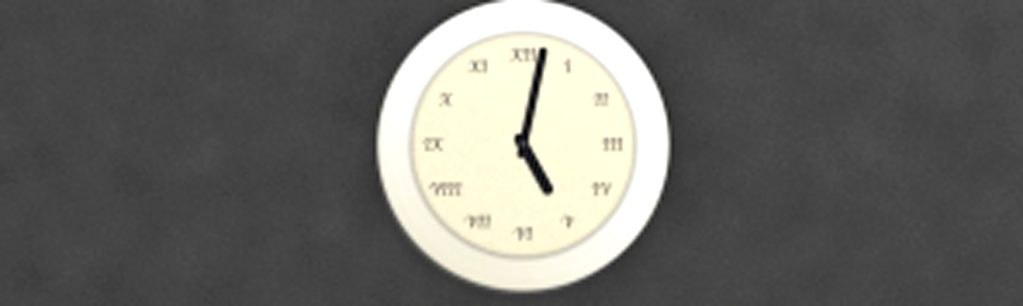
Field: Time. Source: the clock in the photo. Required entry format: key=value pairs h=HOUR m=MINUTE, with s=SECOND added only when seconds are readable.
h=5 m=2
